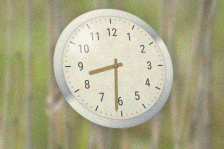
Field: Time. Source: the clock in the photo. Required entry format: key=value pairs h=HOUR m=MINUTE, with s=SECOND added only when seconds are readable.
h=8 m=31
